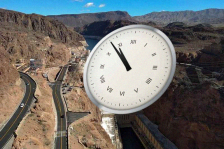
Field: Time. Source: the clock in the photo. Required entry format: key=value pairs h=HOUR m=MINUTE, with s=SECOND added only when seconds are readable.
h=10 m=53
